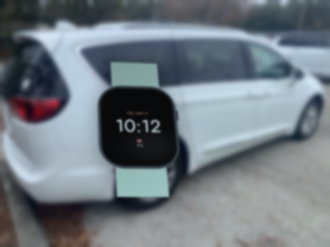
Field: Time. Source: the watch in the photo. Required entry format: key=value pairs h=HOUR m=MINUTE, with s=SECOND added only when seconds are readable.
h=10 m=12
